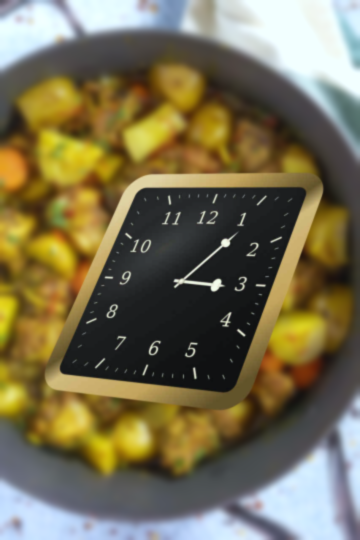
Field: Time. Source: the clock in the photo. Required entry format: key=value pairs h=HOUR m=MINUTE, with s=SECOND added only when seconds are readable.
h=3 m=6
